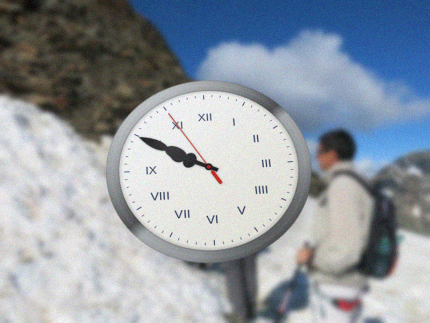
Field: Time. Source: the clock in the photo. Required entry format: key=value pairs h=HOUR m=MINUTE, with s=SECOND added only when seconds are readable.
h=9 m=49 s=55
